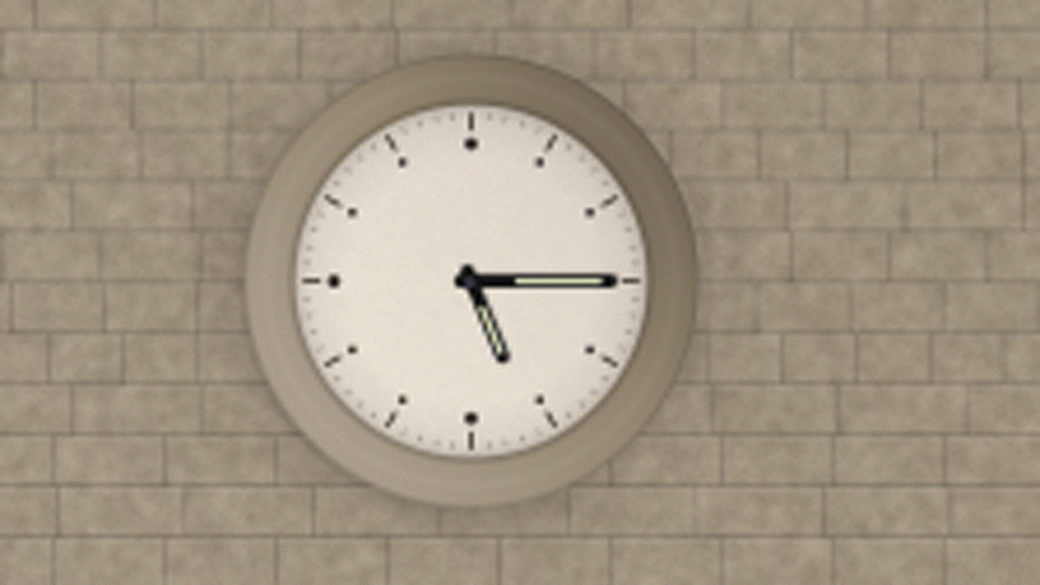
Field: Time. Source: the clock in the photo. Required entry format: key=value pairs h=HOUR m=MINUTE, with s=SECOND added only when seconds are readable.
h=5 m=15
